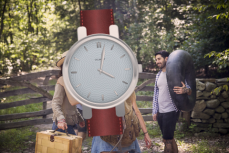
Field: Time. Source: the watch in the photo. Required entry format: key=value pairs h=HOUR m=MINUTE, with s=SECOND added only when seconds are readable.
h=4 m=2
